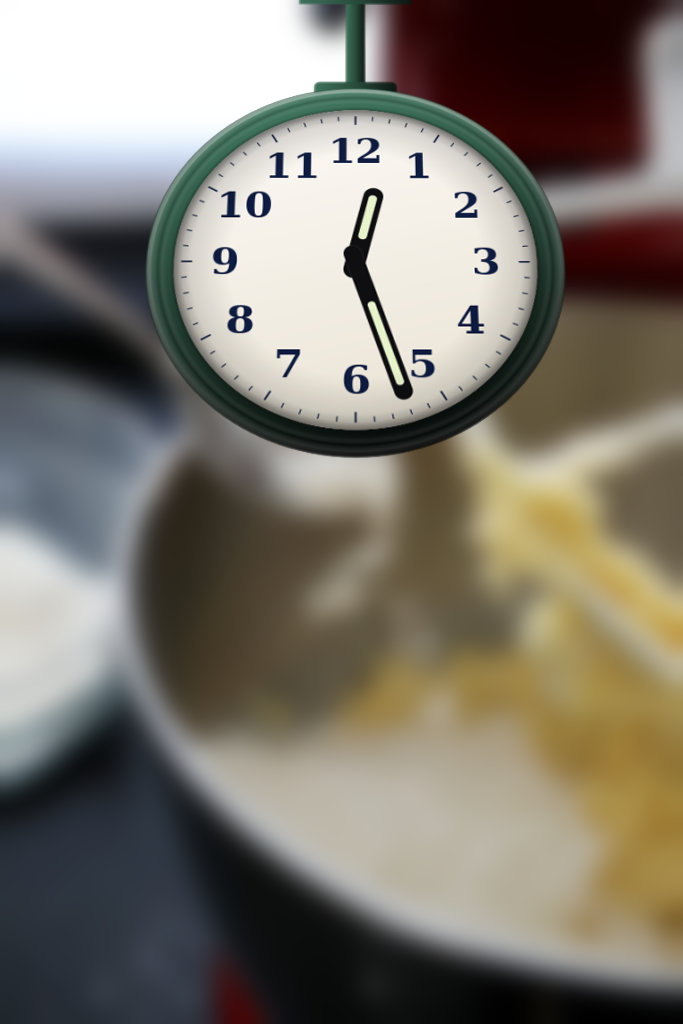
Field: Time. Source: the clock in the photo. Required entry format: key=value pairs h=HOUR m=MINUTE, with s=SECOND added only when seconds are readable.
h=12 m=27
